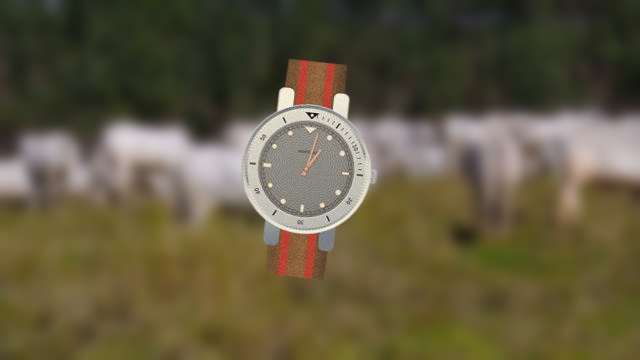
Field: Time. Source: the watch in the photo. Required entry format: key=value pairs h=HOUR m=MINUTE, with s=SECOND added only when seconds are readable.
h=1 m=2
